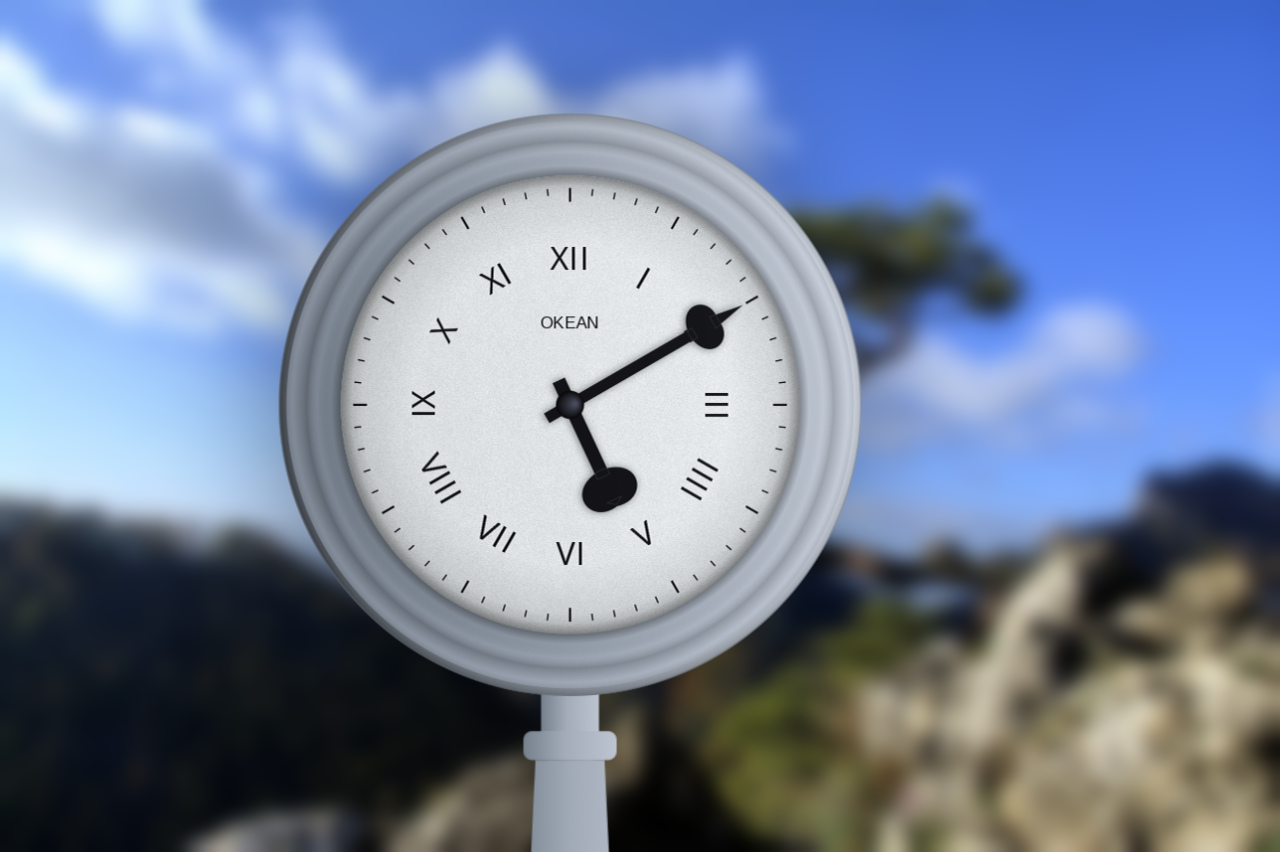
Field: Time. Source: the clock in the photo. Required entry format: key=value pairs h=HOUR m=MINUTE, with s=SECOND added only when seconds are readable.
h=5 m=10
